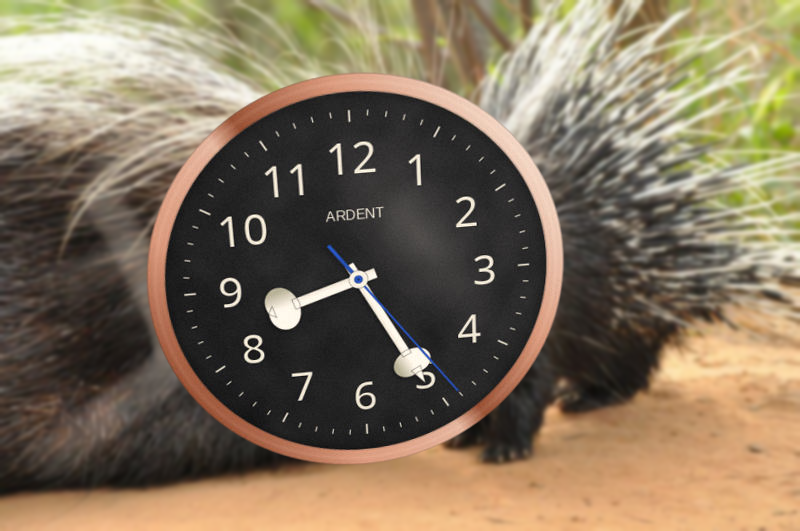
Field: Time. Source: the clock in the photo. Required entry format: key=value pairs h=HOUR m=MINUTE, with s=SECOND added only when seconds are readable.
h=8 m=25 s=24
